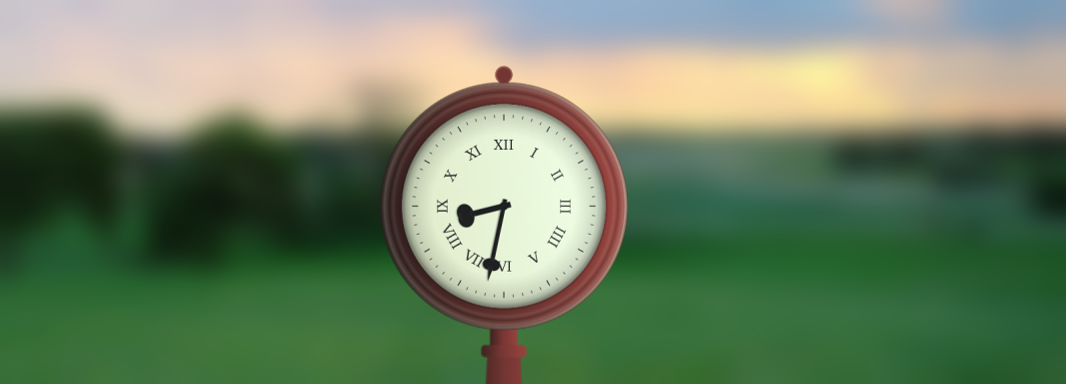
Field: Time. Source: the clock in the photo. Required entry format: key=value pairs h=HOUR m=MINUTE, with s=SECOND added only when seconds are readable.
h=8 m=32
